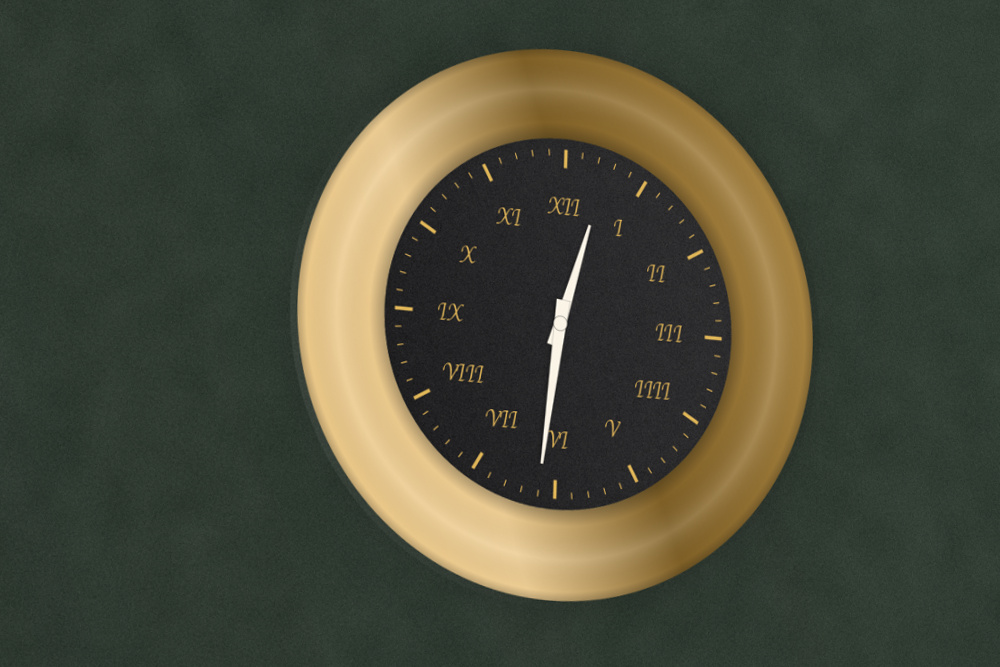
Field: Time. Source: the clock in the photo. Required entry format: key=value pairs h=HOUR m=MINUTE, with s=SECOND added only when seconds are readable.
h=12 m=31
